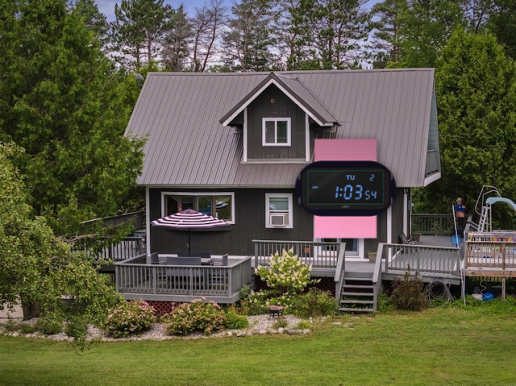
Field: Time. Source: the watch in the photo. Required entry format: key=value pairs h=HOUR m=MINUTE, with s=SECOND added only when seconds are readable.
h=1 m=3 s=54
